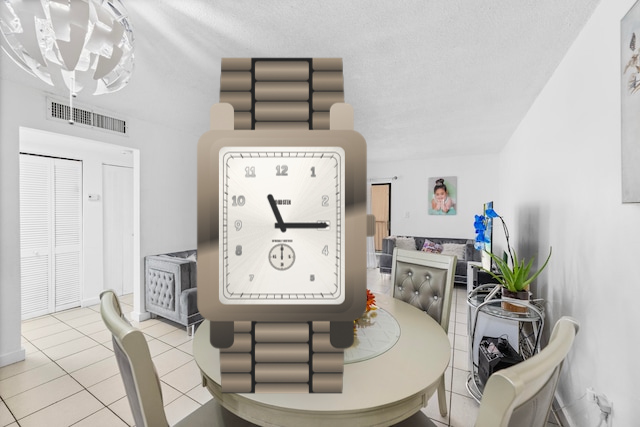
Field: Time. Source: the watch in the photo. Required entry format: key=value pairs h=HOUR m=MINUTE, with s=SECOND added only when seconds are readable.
h=11 m=15
